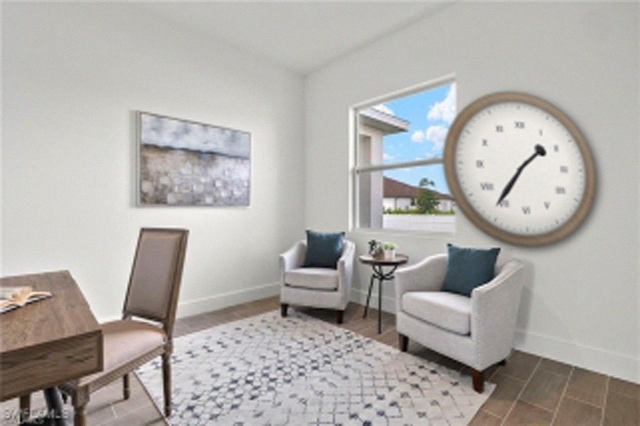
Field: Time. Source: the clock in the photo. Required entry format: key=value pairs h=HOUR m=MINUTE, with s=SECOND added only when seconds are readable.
h=1 m=36
